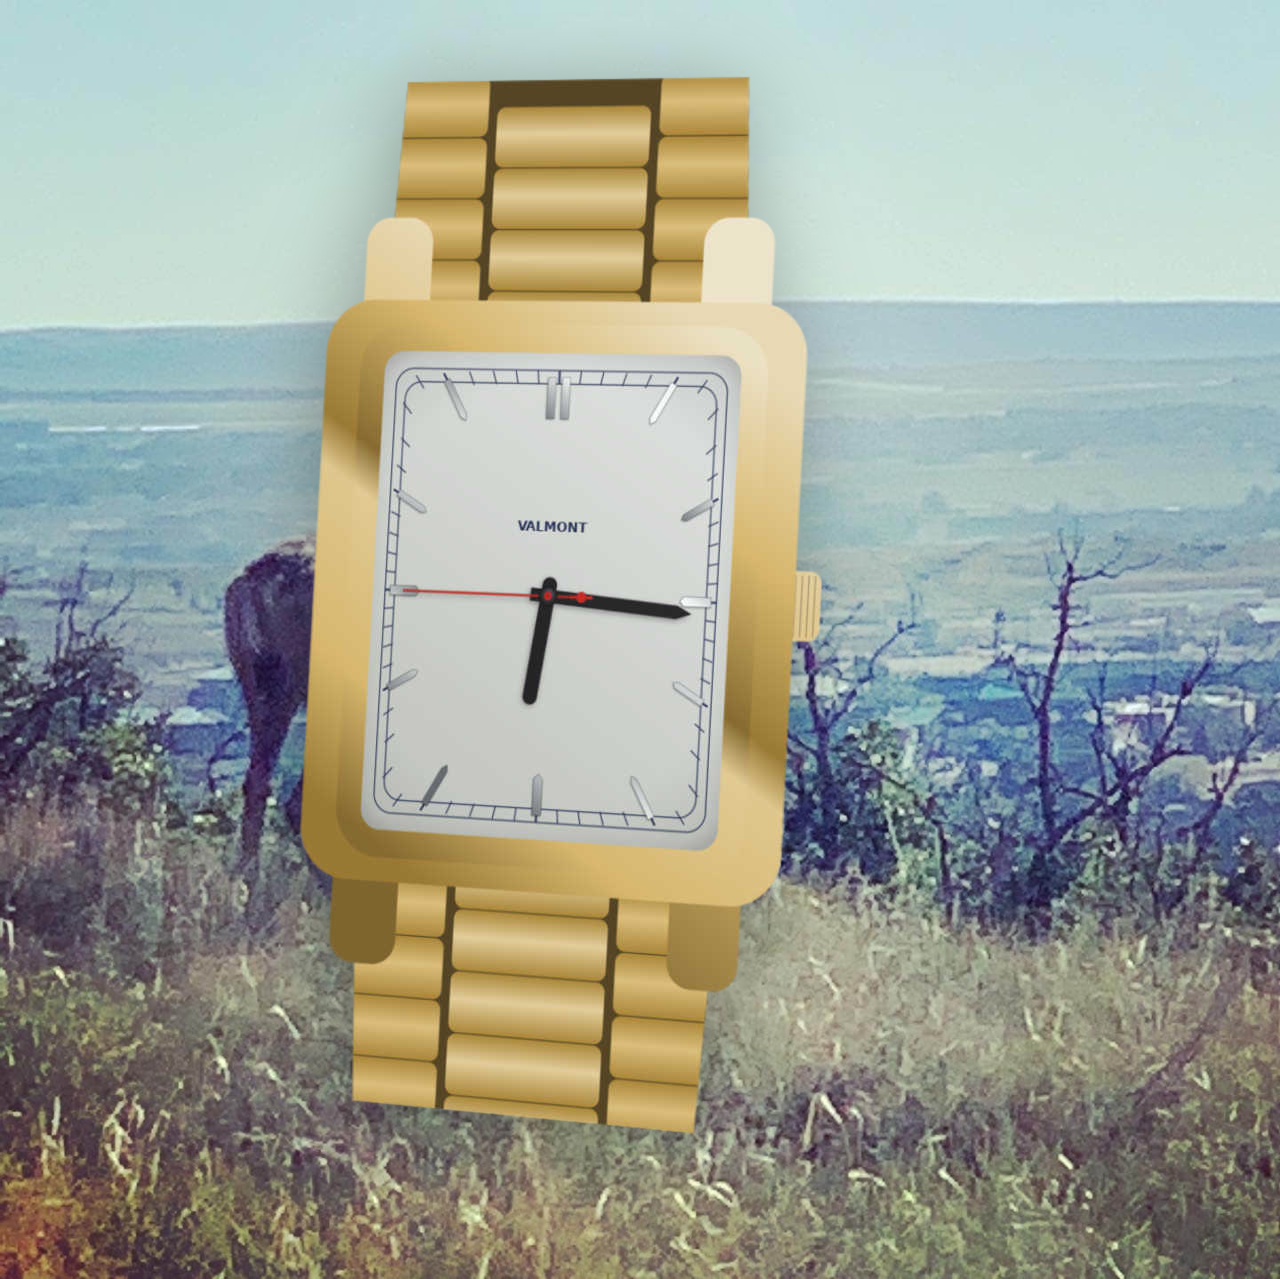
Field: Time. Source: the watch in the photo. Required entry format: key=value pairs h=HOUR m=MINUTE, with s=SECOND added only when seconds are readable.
h=6 m=15 s=45
